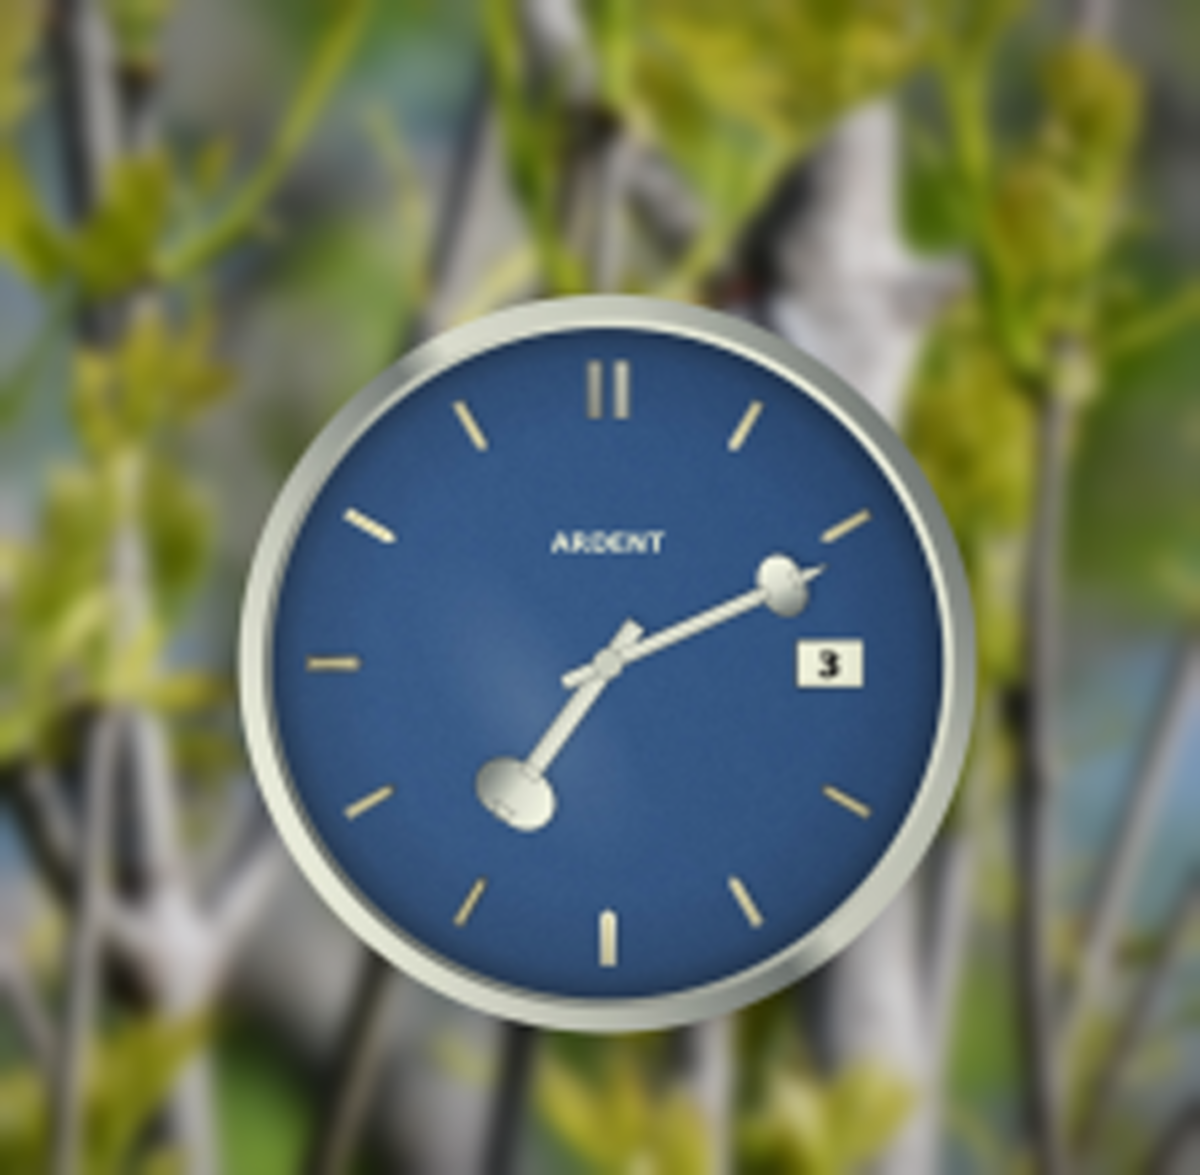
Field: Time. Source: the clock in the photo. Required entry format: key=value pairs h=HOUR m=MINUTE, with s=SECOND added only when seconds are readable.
h=7 m=11
